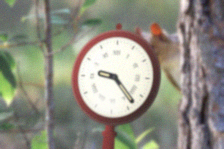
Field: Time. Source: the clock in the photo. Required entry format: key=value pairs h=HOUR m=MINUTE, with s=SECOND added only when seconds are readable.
h=9 m=23
